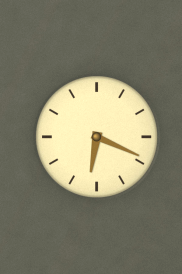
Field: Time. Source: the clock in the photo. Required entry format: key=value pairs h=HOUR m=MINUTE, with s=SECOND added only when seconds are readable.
h=6 m=19
